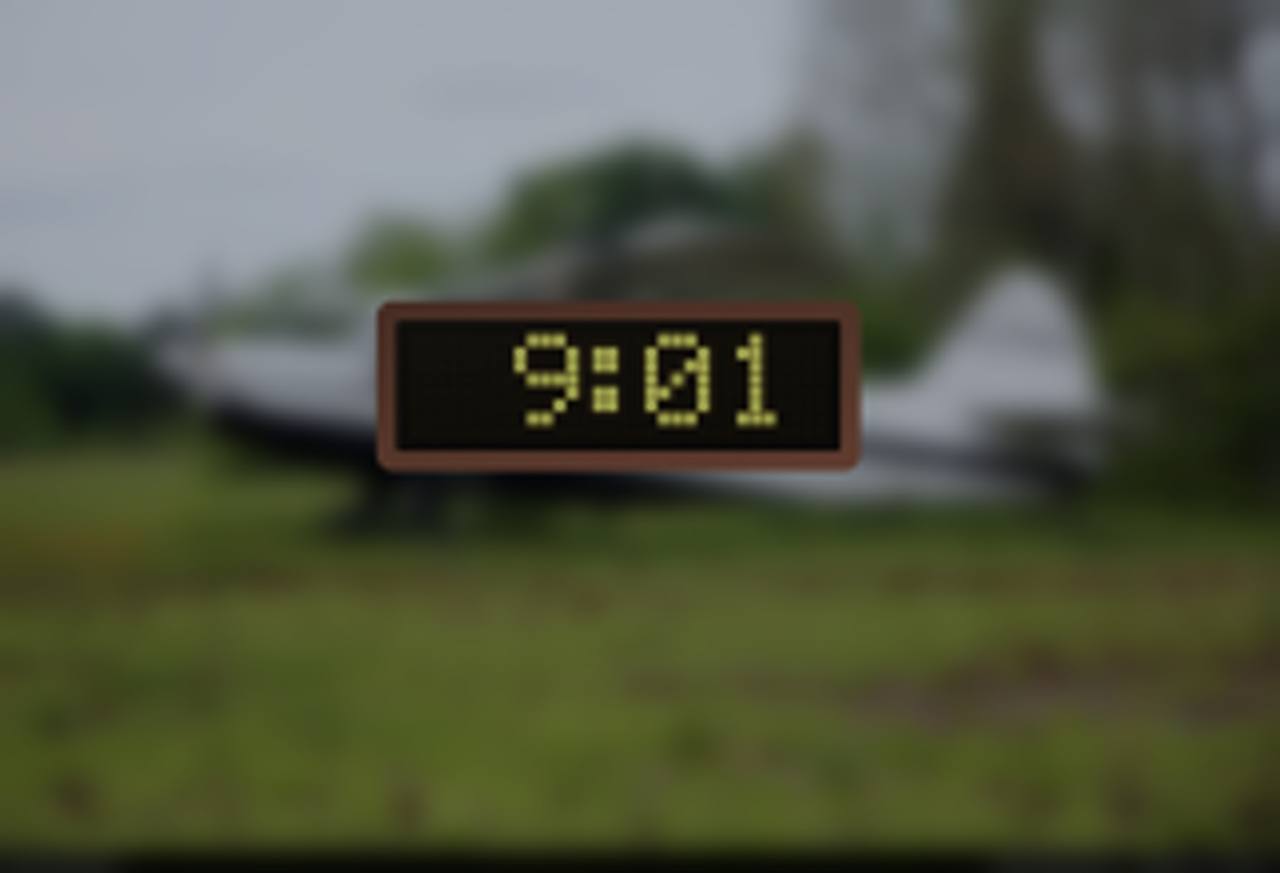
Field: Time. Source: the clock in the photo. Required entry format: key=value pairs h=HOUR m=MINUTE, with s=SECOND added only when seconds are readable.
h=9 m=1
